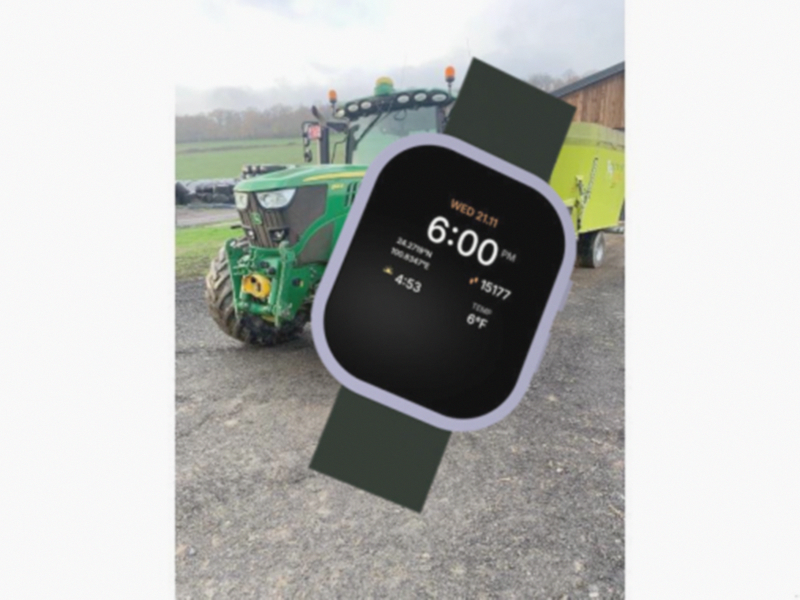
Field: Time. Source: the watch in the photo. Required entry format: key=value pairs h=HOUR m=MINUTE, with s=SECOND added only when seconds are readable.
h=6 m=0
